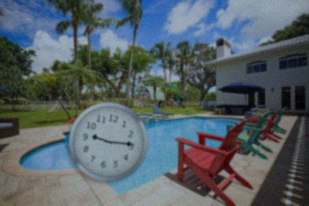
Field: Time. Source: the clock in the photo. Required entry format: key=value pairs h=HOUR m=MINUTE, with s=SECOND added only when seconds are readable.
h=9 m=14
